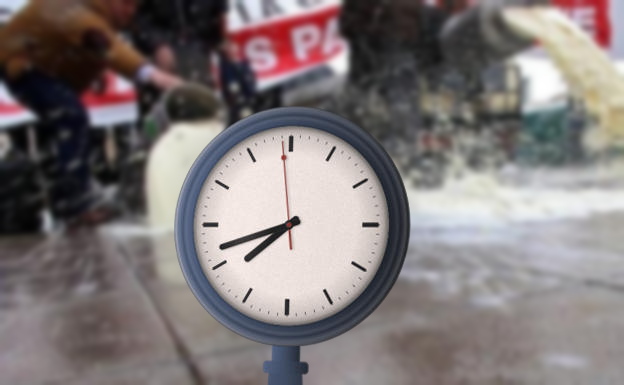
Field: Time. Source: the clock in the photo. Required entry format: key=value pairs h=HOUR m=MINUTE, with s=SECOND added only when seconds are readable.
h=7 m=41 s=59
